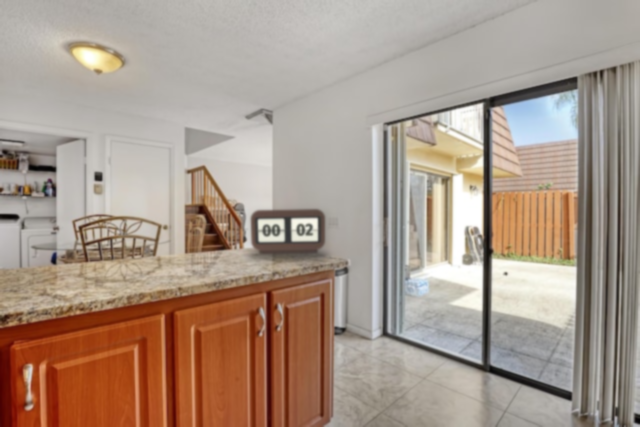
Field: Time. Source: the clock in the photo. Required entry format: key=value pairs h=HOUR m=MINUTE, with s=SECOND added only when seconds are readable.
h=0 m=2
